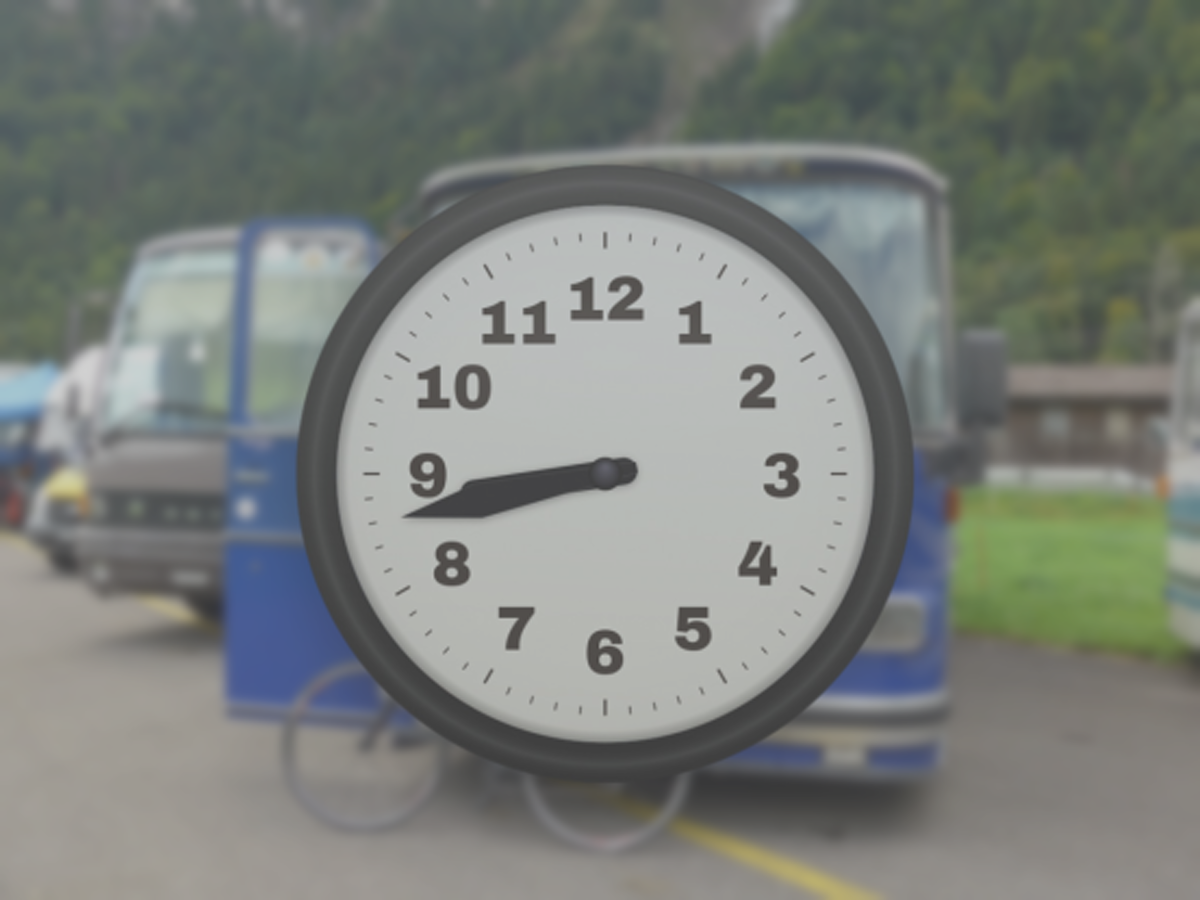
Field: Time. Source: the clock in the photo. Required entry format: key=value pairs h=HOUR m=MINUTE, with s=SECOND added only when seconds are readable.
h=8 m=43
